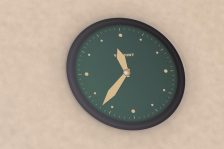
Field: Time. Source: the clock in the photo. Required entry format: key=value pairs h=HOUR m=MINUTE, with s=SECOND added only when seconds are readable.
h=11 m=37
